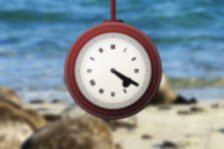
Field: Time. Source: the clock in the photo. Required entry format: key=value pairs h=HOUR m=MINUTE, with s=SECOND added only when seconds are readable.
h=4 m=20
